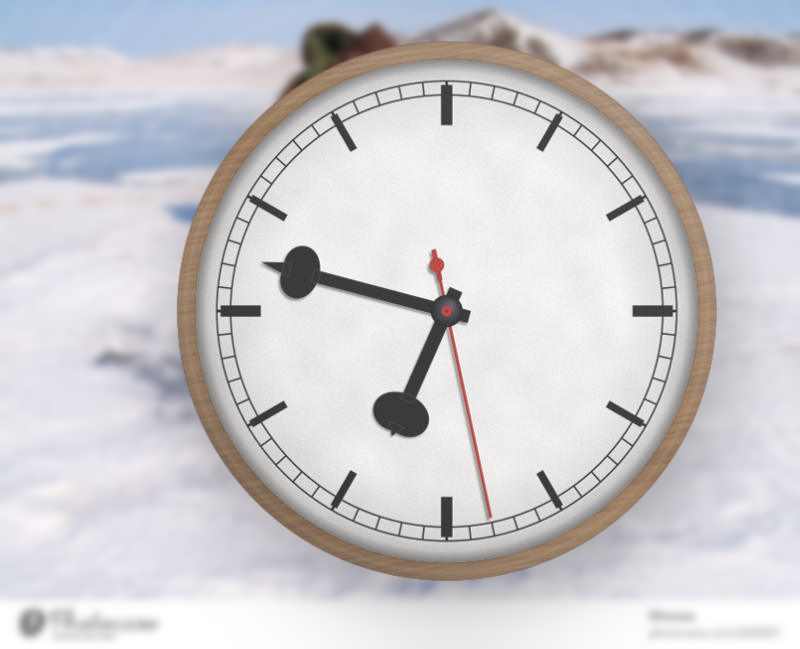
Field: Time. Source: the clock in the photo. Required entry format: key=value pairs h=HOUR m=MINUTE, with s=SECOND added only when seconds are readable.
h=6 m=47 s=28
